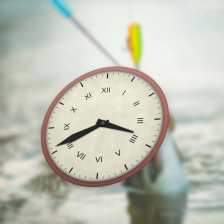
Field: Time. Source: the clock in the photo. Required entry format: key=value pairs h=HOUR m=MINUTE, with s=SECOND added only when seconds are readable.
h=3 m=41
